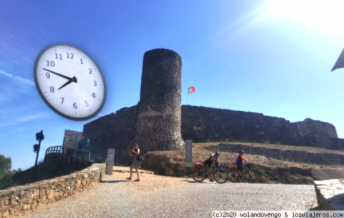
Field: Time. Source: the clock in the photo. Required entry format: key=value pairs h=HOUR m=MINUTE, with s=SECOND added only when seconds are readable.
h=7 m=47
